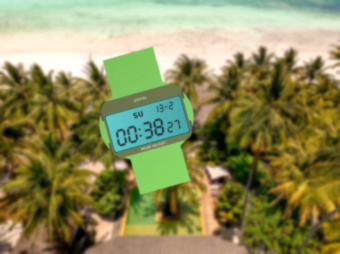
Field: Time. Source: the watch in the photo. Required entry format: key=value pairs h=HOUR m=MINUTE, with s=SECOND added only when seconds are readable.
h=0 m=38 s=27
